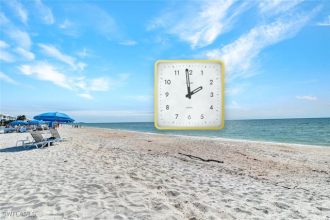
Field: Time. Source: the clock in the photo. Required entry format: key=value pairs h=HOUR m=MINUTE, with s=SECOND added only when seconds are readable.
h=1 m=59
